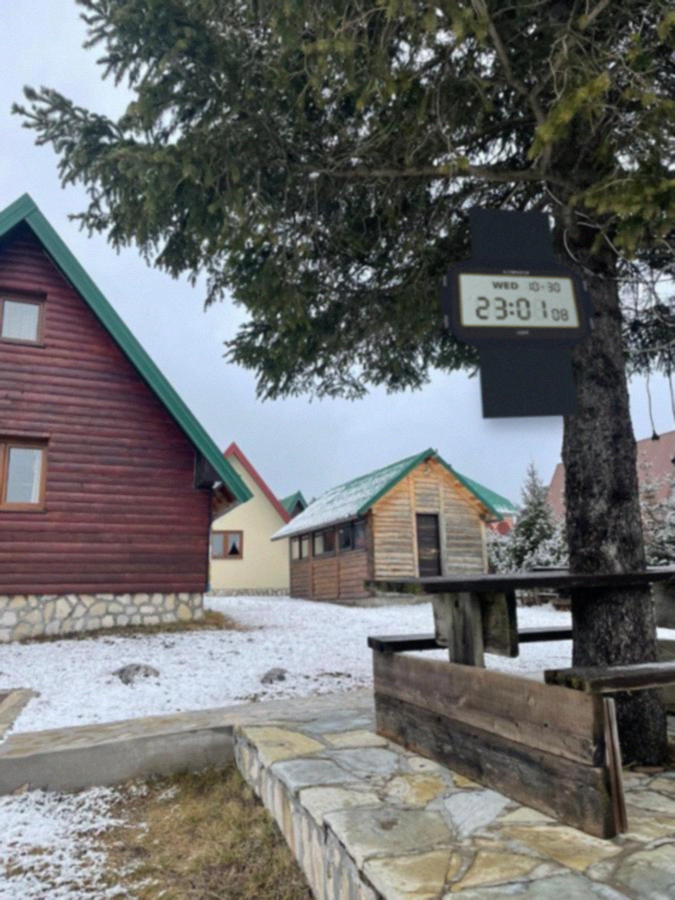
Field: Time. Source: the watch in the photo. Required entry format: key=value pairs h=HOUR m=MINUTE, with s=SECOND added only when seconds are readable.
h=23 m=1 s=8
